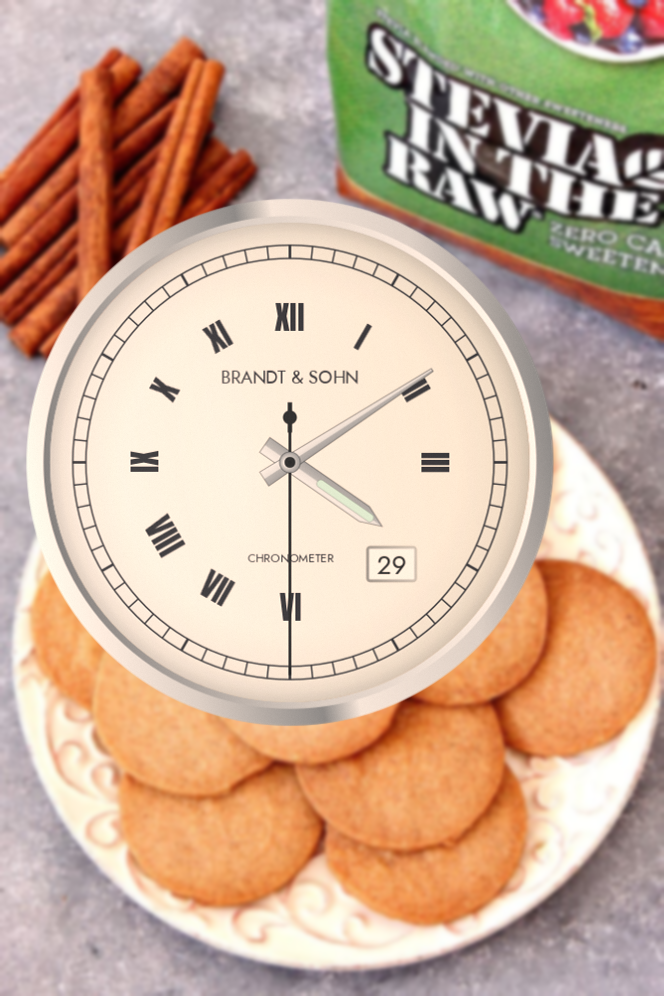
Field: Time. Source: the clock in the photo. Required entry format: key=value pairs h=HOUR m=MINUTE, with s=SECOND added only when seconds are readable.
h=4 m=9 s=30
